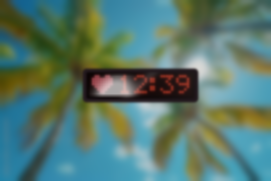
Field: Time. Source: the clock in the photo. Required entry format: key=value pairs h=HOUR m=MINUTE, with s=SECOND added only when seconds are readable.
h=12 m=39
